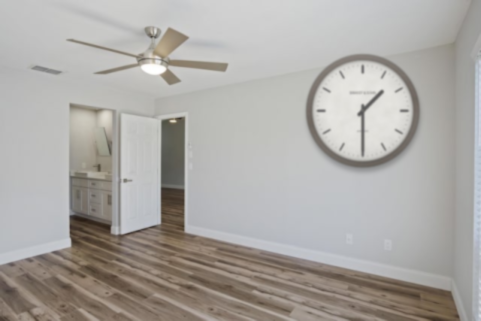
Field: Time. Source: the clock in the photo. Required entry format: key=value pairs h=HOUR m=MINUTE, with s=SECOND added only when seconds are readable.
h=1 m=30
